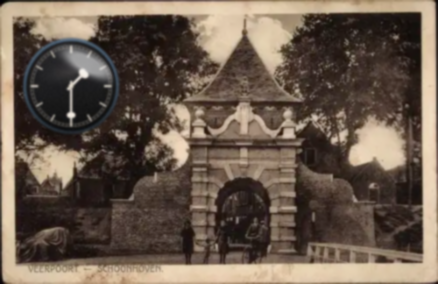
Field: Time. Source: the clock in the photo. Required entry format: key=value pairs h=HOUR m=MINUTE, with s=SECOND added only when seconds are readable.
h=1 m=30
